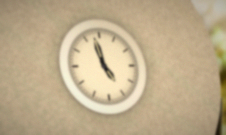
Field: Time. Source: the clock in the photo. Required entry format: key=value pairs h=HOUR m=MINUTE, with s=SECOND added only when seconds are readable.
h=4 m=58
